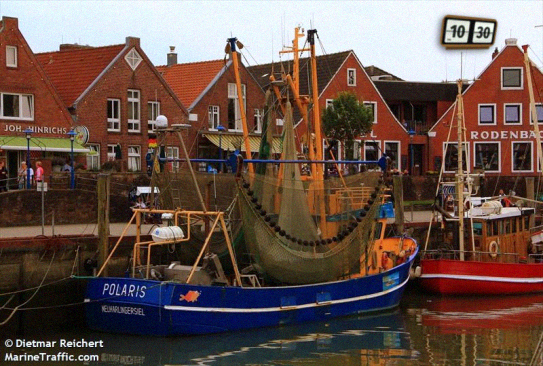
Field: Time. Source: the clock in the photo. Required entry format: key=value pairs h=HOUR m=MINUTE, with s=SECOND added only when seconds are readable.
h=10 m=30
